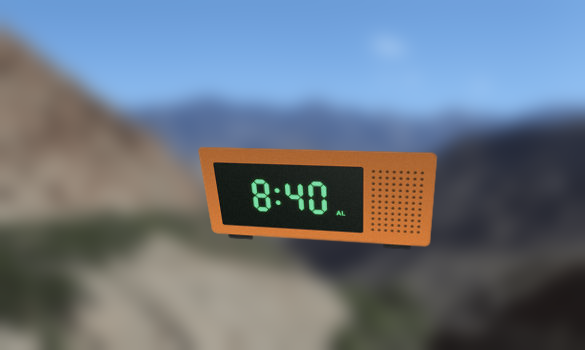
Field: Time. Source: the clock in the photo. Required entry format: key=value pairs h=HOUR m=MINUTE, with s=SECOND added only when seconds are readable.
h=8 m=40
